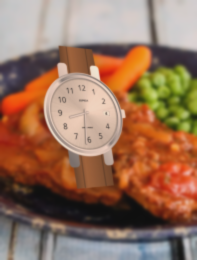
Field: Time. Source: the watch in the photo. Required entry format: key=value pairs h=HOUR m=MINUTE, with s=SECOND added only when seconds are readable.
h=8 m=31
